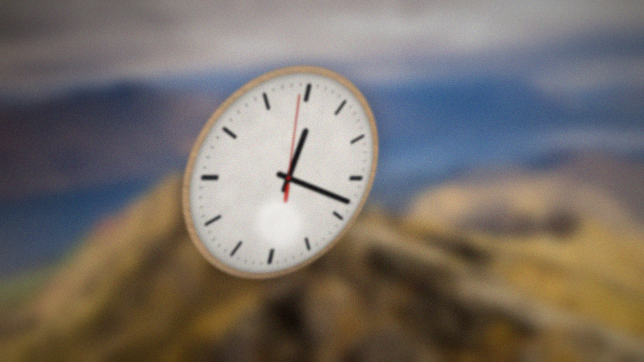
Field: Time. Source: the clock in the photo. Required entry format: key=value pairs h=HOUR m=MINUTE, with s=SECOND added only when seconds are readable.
h=12 m=17 s=59
